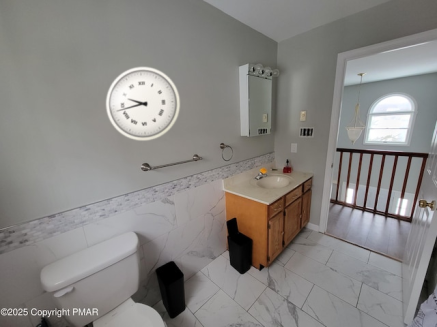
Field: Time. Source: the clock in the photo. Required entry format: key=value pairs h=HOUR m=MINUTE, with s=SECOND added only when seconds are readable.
h=9 m=43
